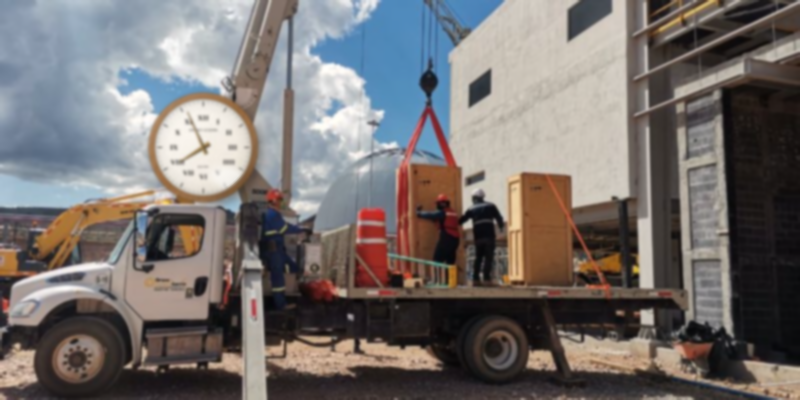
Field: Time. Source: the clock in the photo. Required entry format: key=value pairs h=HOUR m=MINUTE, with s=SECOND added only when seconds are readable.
h=7 m=56
